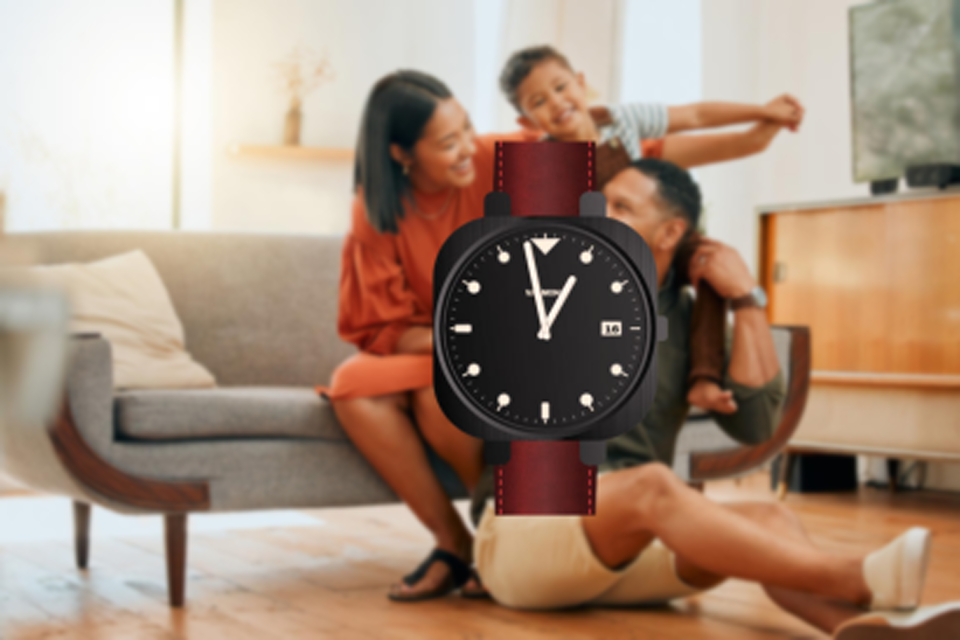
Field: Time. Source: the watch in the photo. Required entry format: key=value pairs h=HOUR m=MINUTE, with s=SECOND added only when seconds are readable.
h=12 m=58
